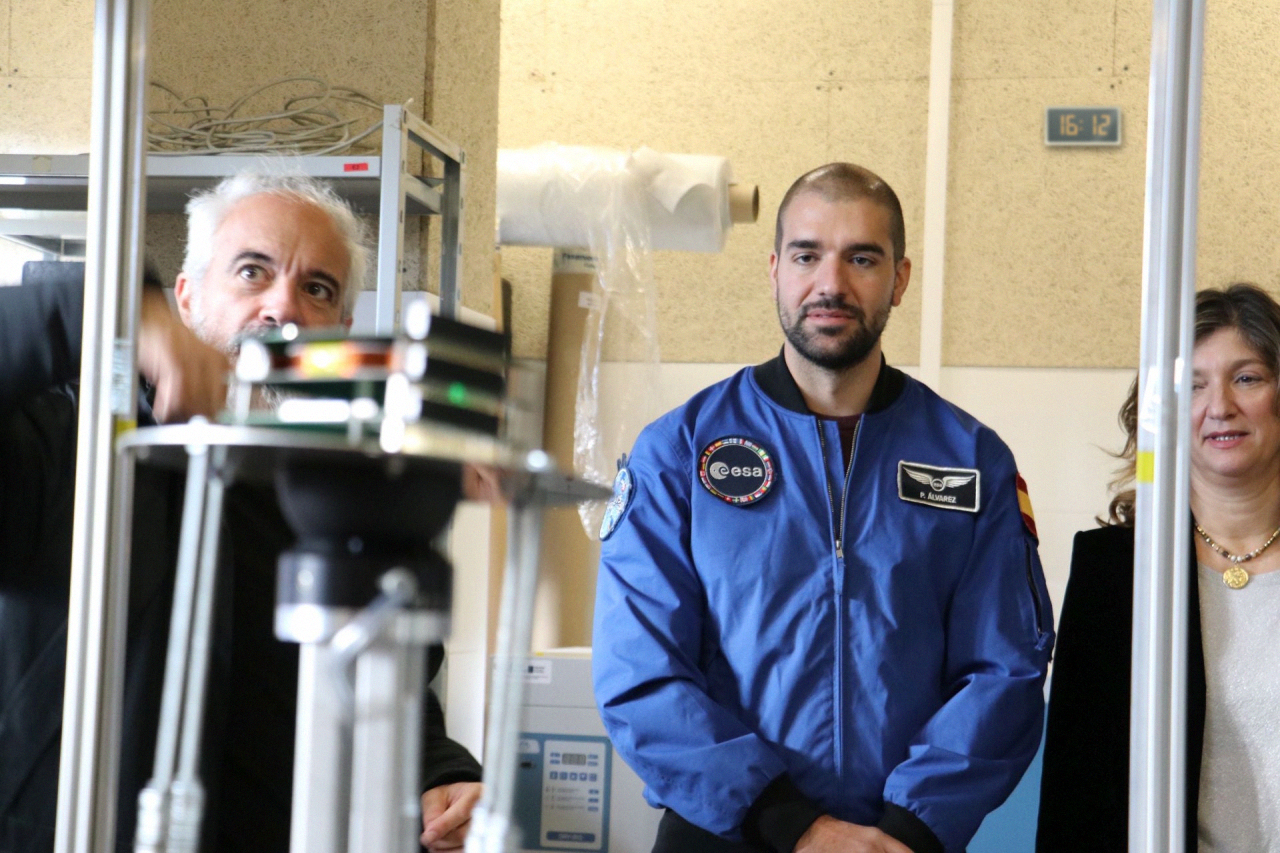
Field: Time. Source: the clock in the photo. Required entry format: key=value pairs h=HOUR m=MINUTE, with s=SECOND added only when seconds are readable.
h=16 m=12
